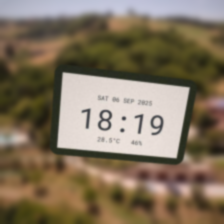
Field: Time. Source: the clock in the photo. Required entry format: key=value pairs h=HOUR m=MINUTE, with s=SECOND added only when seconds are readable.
h=18 m=19
